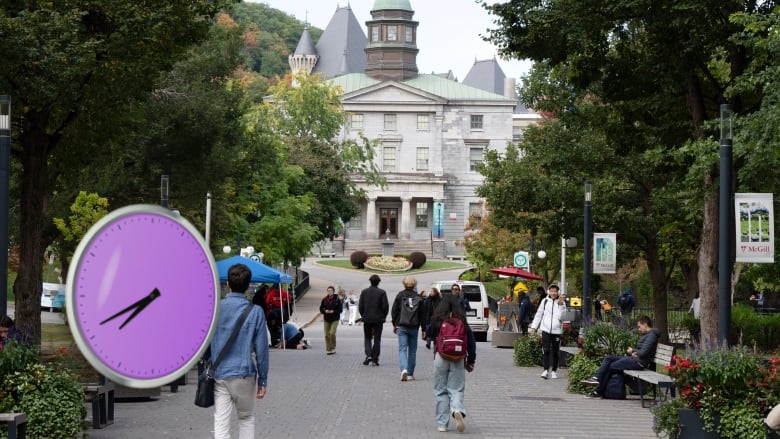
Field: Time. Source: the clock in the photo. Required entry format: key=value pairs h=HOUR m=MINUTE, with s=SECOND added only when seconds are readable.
h=7 m=41
